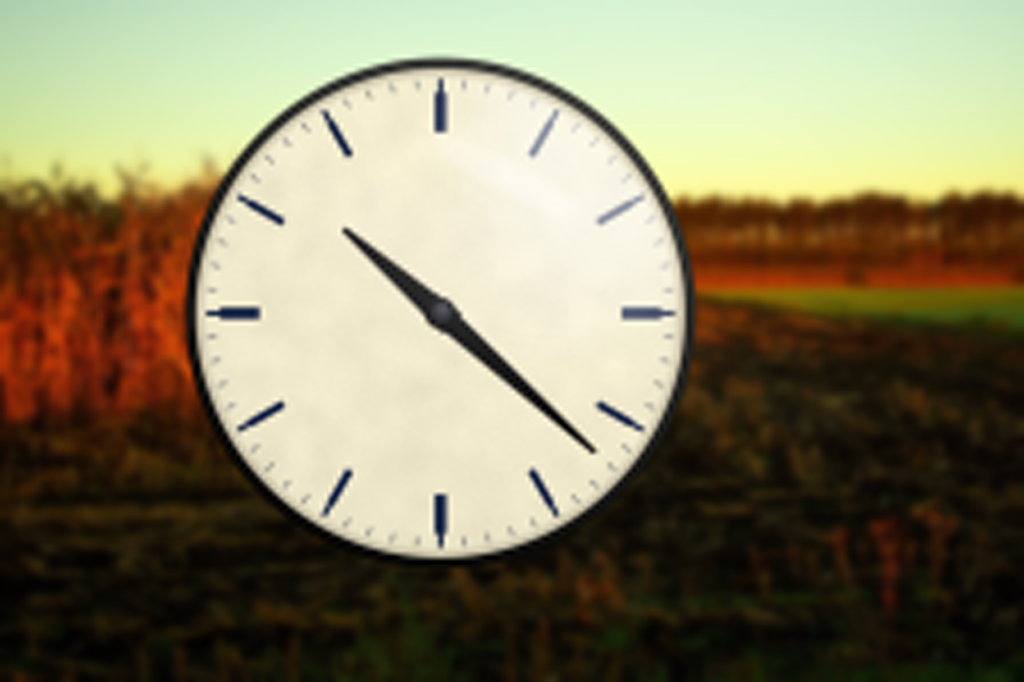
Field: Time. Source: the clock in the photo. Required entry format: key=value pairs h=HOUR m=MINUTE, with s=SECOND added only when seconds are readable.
h=10 m=22
